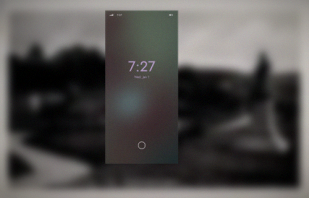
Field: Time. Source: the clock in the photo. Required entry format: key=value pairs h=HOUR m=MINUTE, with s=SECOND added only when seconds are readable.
h=7 m=27
